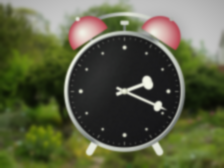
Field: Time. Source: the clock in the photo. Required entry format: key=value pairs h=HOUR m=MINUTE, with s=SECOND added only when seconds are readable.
h=2 m=19
